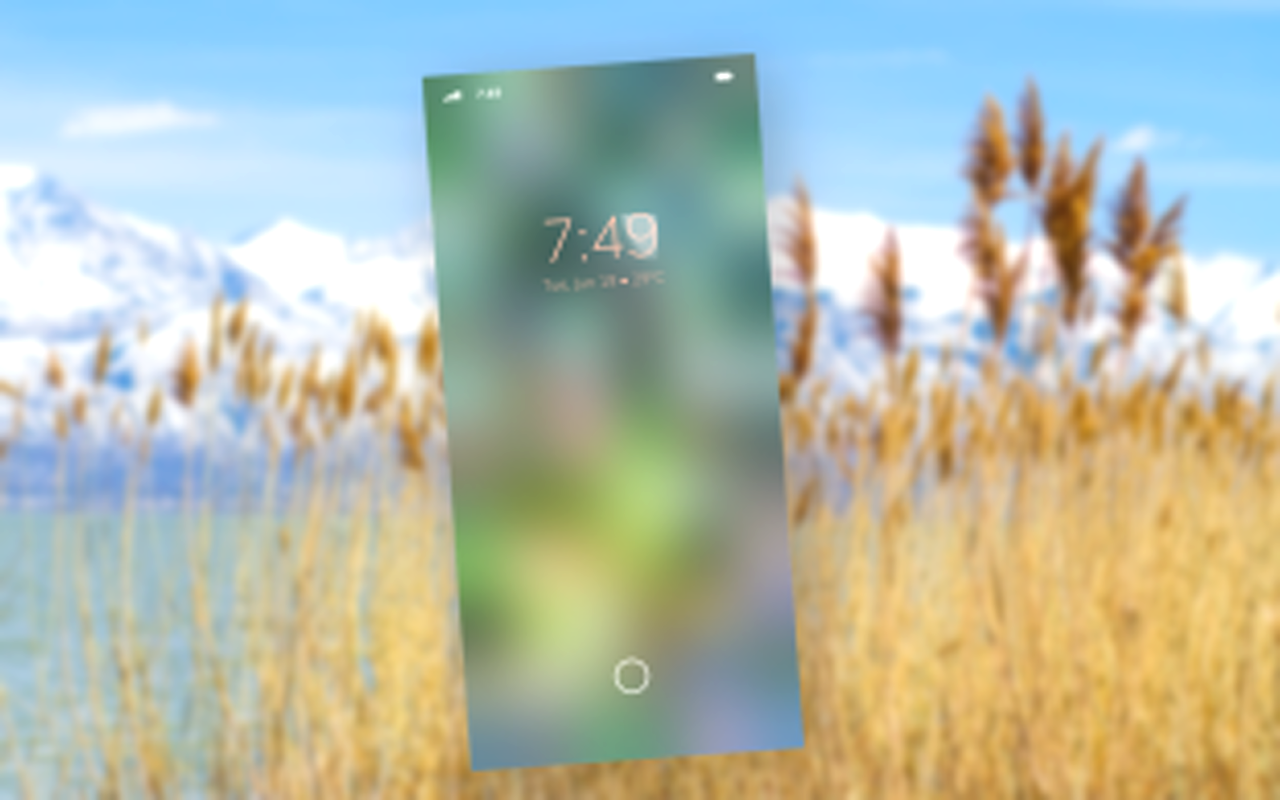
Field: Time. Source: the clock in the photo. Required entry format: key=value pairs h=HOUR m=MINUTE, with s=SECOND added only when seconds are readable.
h=7 m=49
